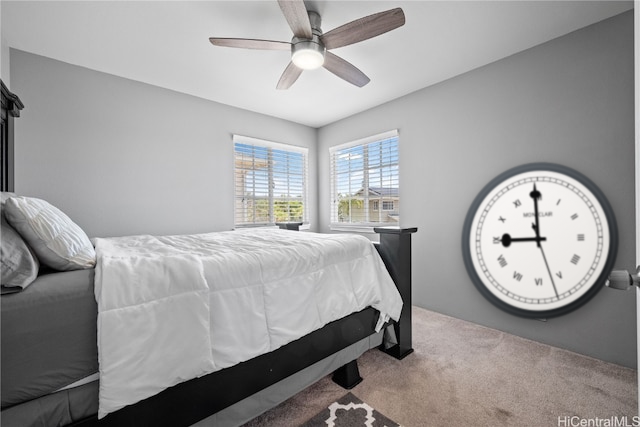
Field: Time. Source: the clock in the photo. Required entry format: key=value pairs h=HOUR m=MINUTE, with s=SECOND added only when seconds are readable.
h=8 m=59 s=27
